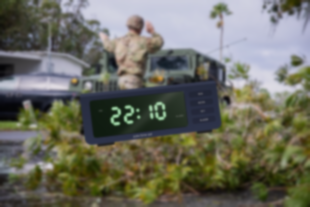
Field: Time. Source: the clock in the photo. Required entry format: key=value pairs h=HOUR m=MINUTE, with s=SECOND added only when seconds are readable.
h=22 m=10
